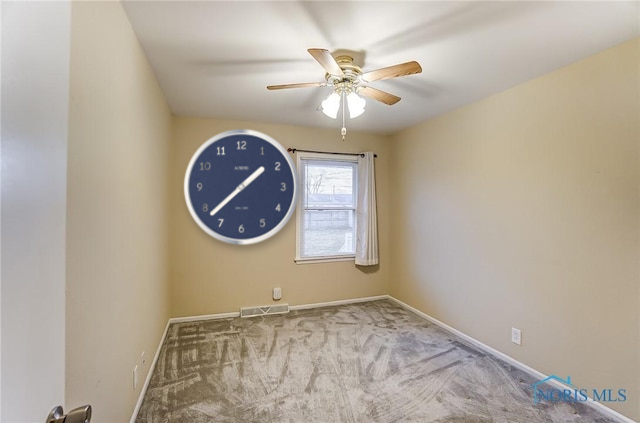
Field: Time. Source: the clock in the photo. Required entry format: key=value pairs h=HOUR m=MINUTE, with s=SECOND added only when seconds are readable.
h=1 m=38
